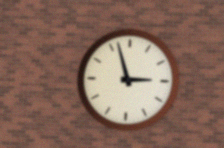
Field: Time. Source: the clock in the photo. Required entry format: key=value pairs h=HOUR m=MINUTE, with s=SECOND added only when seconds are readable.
h=2 m=57
